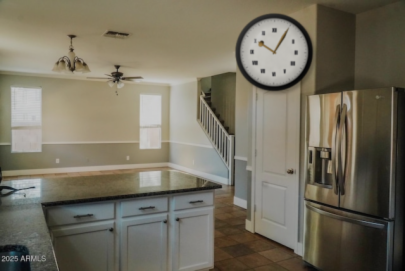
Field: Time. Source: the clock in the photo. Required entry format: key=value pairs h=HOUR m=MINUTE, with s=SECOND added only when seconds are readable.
h=10 m=5
